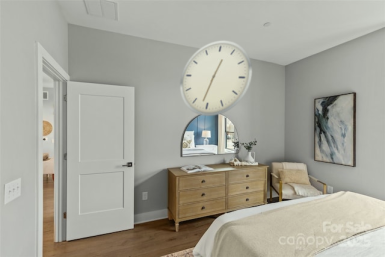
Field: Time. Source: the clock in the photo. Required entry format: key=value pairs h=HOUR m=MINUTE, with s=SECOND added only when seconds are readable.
h=12 m=32
